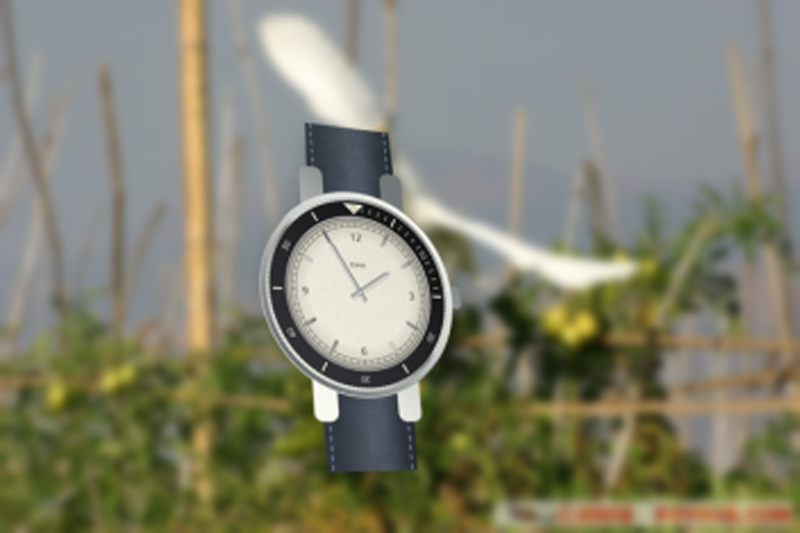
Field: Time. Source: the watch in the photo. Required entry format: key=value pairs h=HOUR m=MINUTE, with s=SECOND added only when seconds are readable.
h=1 m=55
